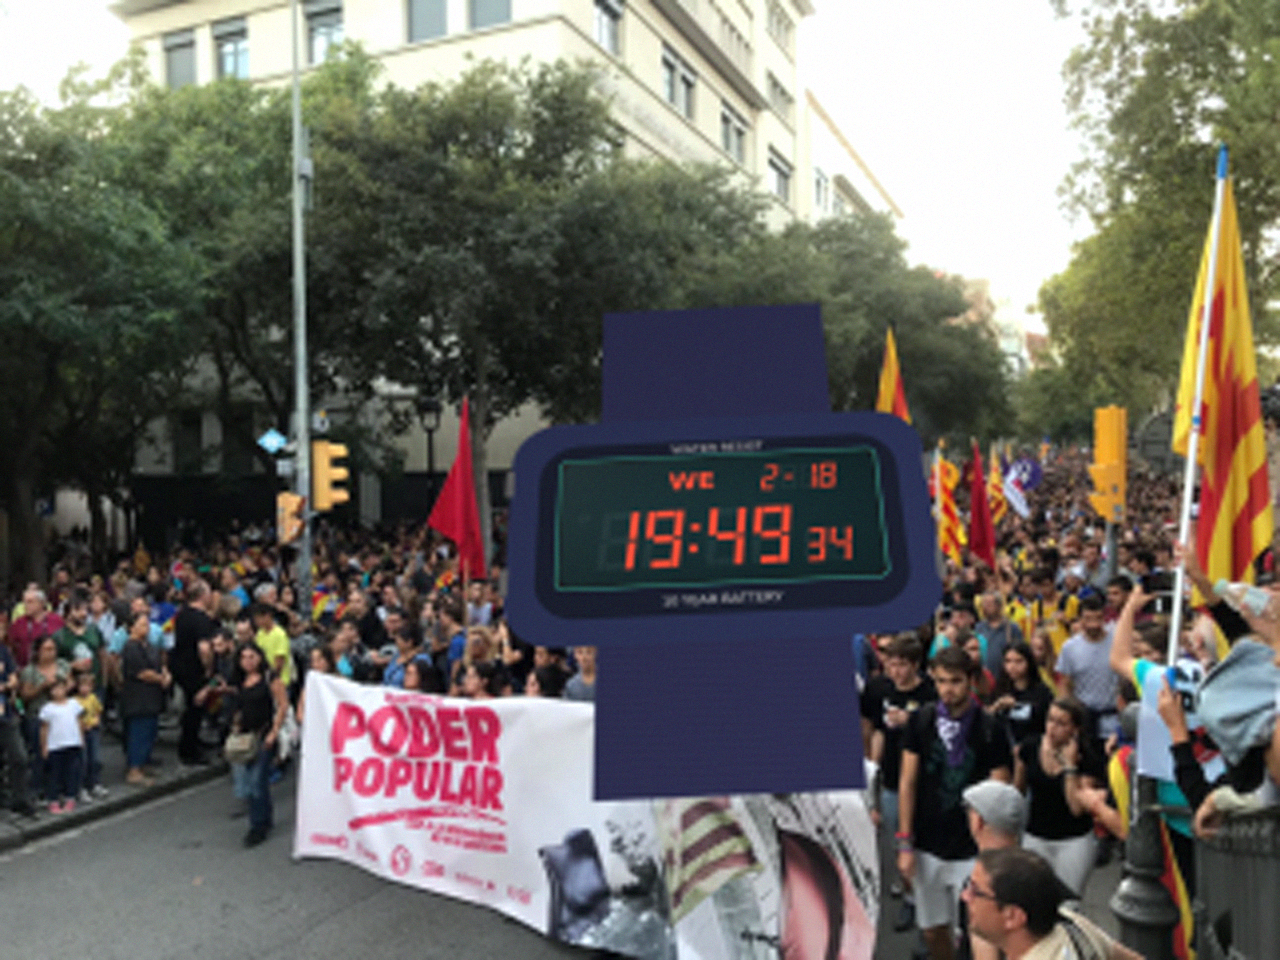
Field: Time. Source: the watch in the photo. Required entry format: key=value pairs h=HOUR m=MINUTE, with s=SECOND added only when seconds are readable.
h=19 m=49 s=34
